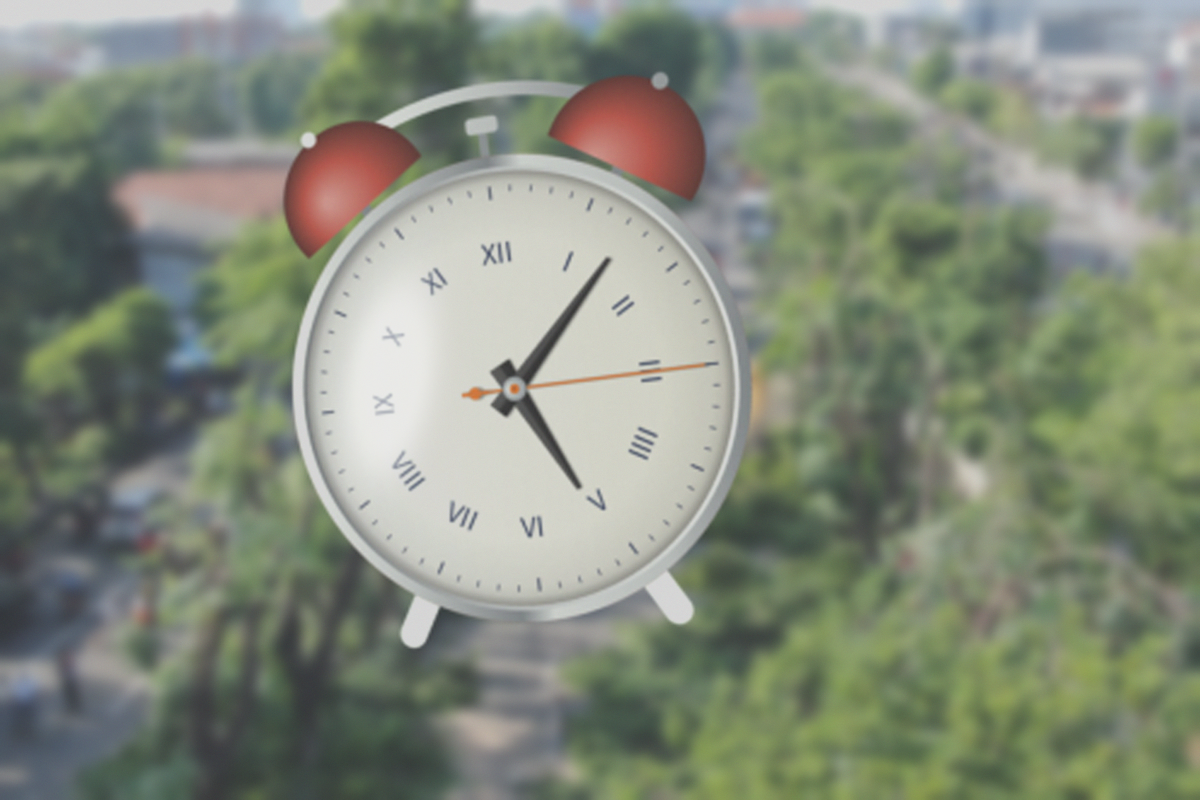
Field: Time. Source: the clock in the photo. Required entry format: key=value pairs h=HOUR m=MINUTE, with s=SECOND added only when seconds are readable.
h=5 m=7 s=15
